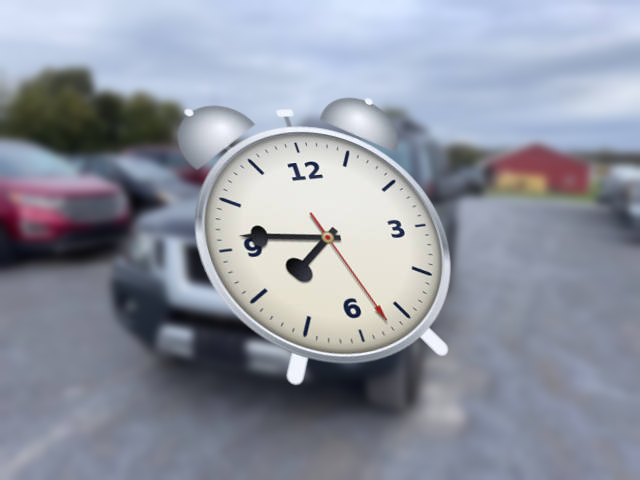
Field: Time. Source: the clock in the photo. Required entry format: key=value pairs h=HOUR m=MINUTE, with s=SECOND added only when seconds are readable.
h=7 m=46 s=27
